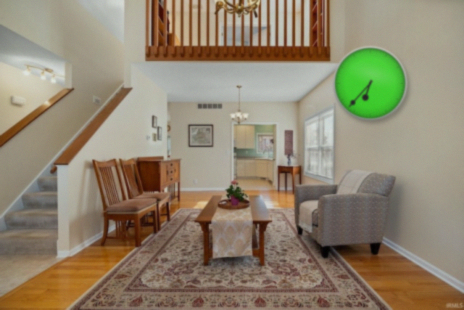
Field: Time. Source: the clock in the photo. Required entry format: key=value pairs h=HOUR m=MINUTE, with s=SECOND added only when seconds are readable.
h=6 m=37
